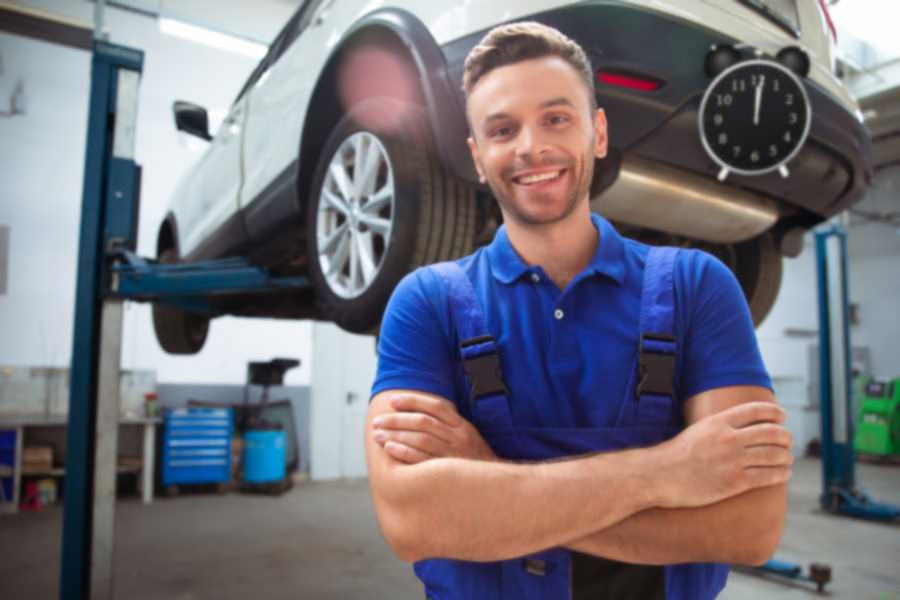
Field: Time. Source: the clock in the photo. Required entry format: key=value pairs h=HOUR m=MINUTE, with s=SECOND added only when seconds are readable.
h=12 m=1
